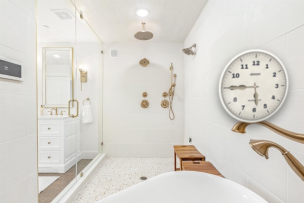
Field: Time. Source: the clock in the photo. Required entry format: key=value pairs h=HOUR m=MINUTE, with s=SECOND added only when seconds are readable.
h=5 m=45
